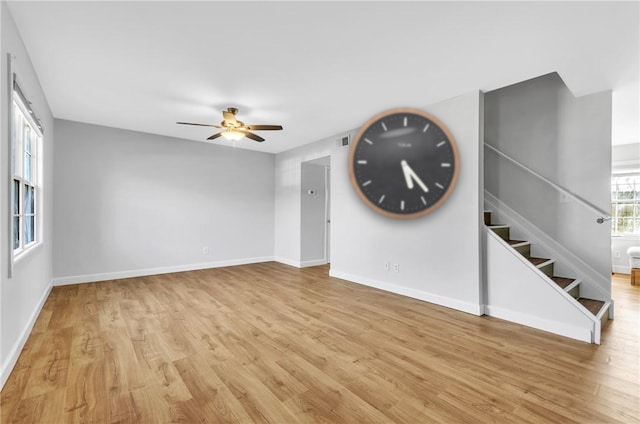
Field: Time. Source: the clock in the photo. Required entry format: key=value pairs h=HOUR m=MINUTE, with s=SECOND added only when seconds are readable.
h=5 m=23
